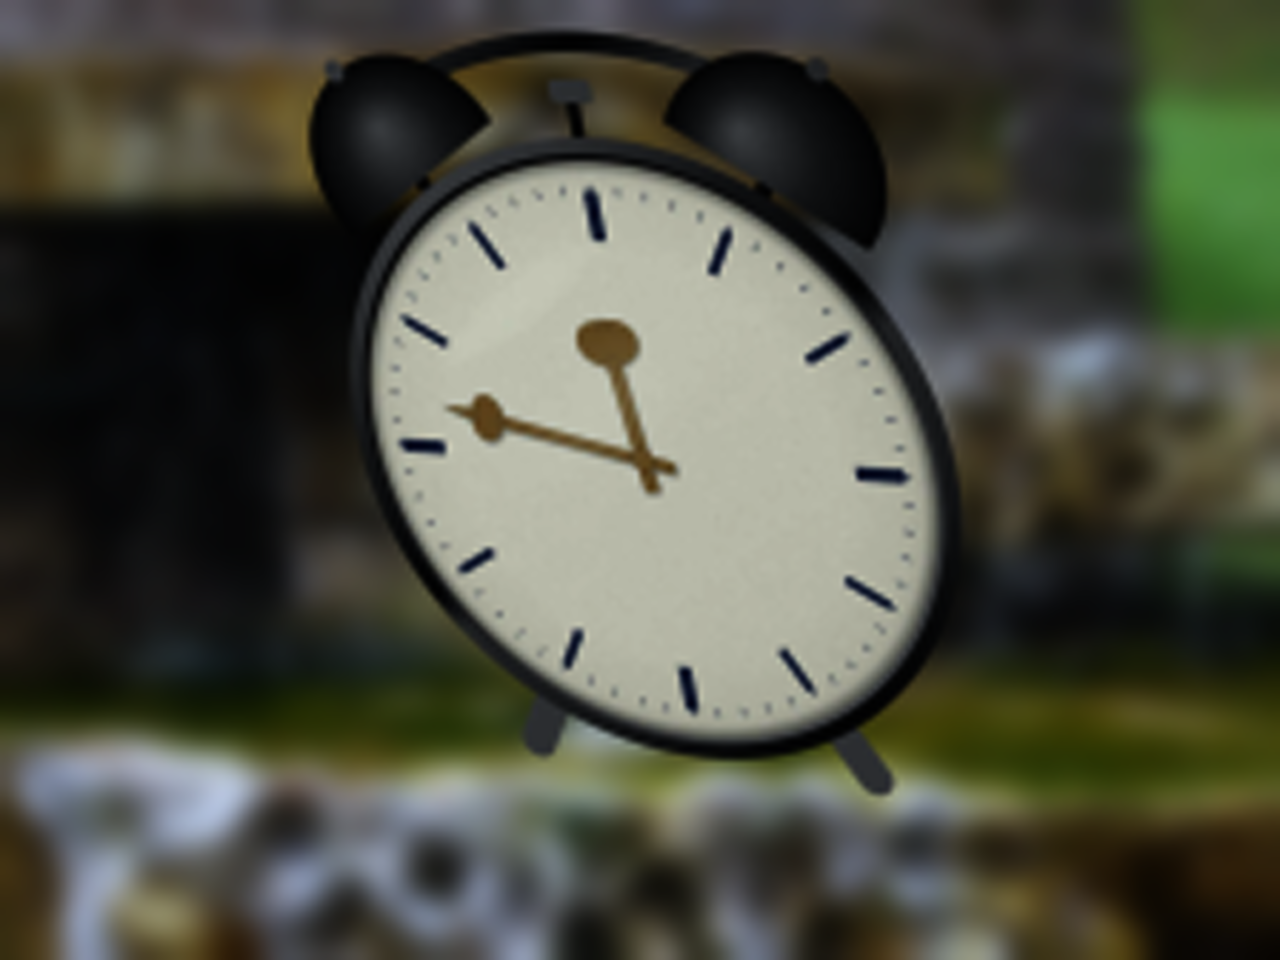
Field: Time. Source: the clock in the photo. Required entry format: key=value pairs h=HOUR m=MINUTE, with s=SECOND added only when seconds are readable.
h=11 m=47
